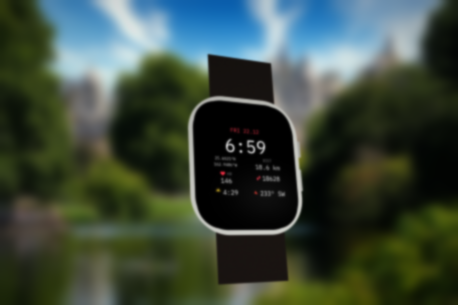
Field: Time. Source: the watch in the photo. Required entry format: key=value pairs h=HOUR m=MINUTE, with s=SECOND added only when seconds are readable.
h=6 m=59
